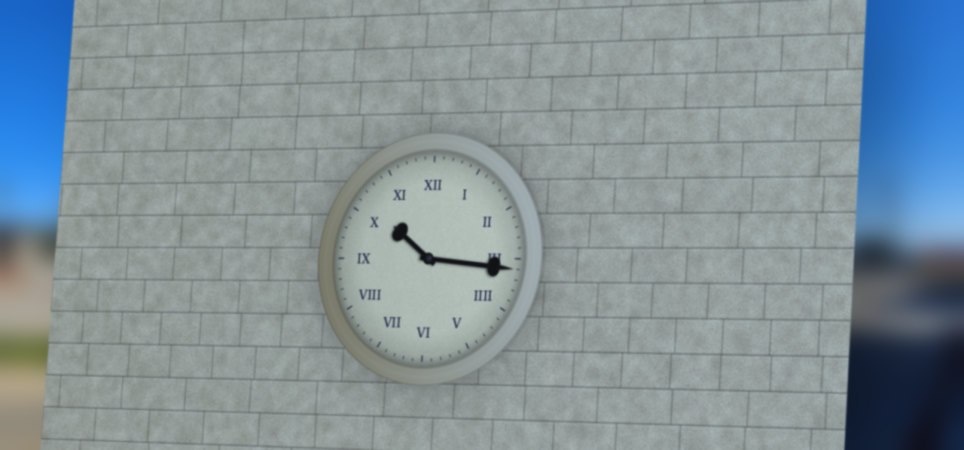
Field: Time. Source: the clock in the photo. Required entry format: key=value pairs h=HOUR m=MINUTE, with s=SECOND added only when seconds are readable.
h=10 m=16
